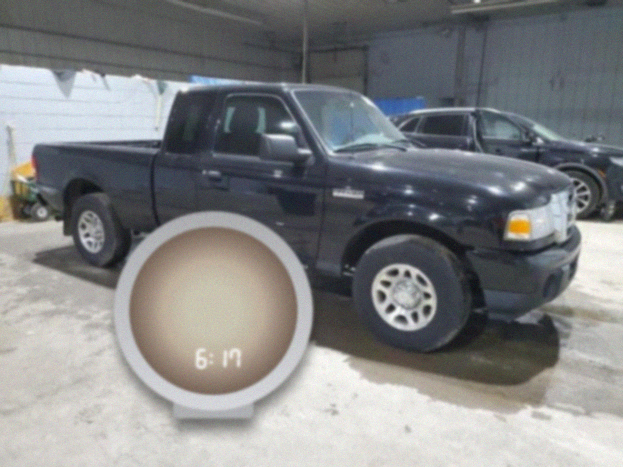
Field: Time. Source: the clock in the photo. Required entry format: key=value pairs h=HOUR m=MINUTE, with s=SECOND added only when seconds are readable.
h=6 m=17
